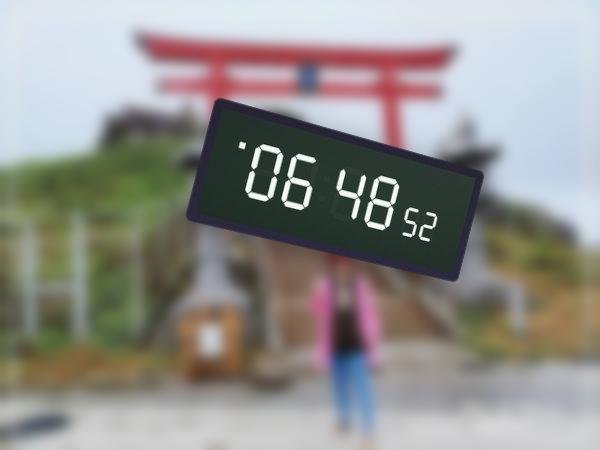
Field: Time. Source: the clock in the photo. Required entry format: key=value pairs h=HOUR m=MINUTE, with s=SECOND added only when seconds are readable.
h=6 m=48 s=52
